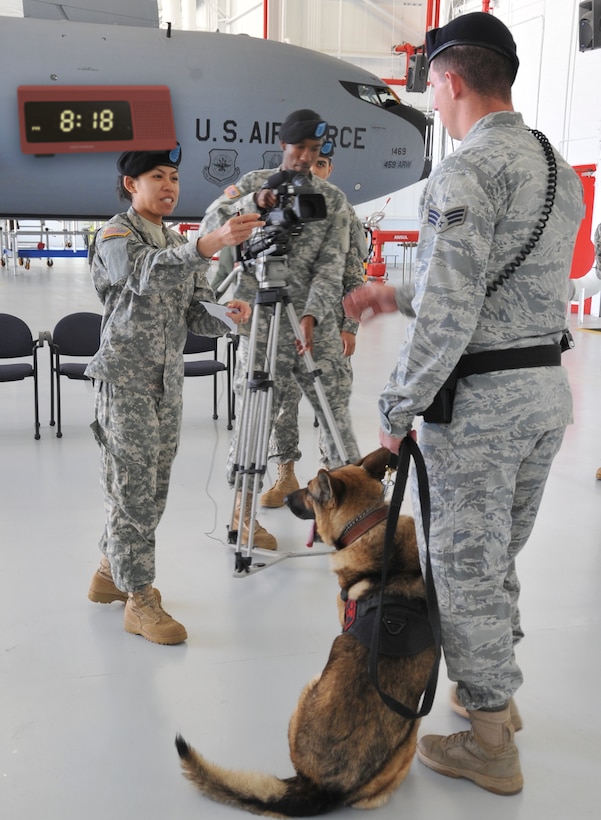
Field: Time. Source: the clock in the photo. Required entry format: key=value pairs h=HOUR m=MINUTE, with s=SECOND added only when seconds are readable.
h=8 m=18
